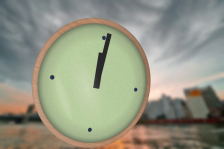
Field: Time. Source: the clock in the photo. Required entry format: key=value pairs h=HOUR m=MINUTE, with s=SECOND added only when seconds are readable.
h=12 m=1
